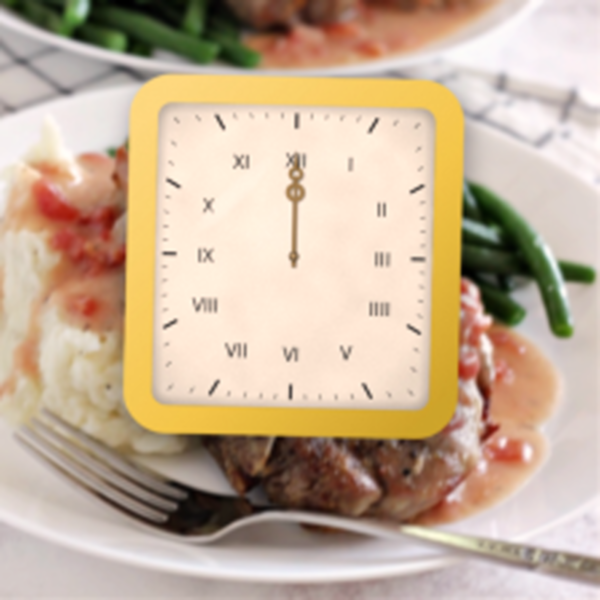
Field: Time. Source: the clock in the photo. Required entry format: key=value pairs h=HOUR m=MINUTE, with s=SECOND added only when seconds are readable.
h=12 m=0
